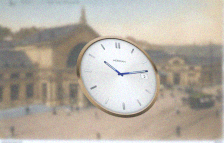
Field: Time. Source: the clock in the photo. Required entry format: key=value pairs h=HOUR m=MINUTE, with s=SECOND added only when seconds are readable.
h=10 m=13
